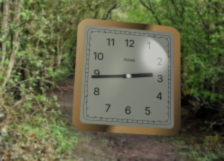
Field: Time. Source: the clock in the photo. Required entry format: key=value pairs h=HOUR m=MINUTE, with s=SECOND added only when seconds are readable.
h=2 m=44
